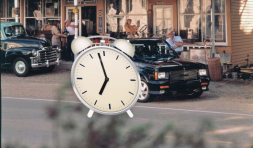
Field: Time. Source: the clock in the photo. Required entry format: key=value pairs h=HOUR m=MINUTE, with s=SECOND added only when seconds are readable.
h=6 m=58
